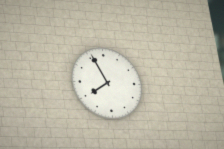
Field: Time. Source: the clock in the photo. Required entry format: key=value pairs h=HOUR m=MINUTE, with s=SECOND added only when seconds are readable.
h=7 m=56
